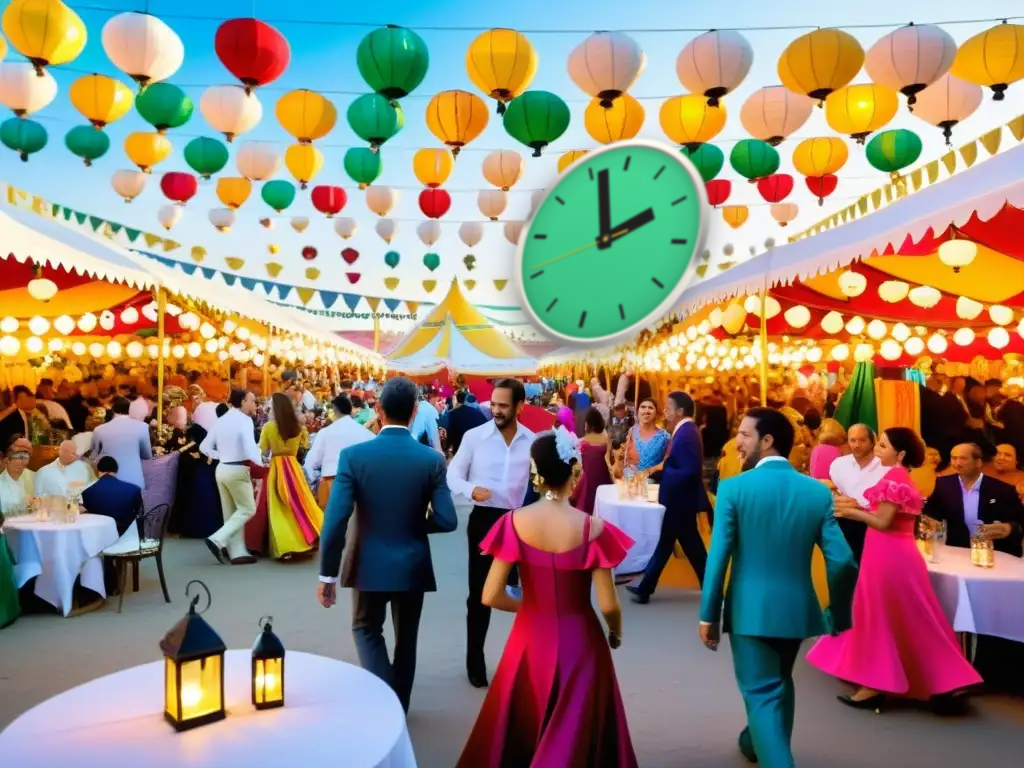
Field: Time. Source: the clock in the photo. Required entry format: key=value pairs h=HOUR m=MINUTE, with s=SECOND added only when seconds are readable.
h=1 m=56 s=41
